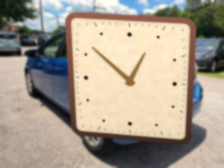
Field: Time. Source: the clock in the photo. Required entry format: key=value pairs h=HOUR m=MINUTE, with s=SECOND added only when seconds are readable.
h=12 m=52
